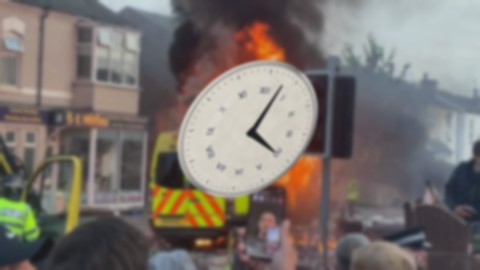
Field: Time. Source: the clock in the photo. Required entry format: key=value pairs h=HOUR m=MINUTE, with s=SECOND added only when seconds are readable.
h=4 m=3
